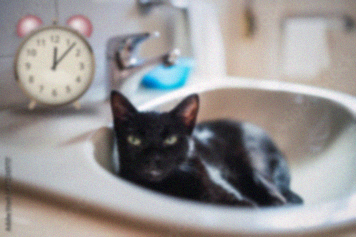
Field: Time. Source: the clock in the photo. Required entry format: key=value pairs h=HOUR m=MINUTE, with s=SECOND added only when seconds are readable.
h=12 m=7
